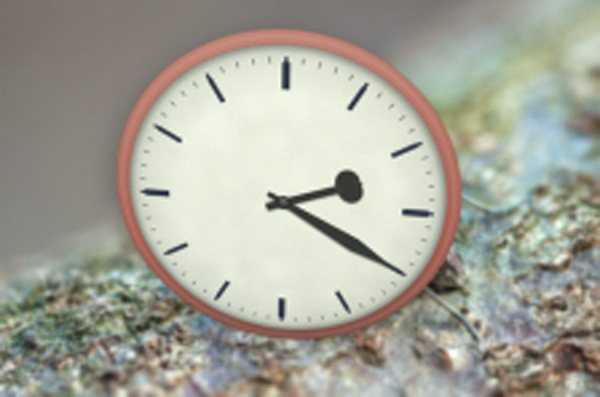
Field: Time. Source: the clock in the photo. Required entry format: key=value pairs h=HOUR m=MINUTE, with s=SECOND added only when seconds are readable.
h=2 m=20
